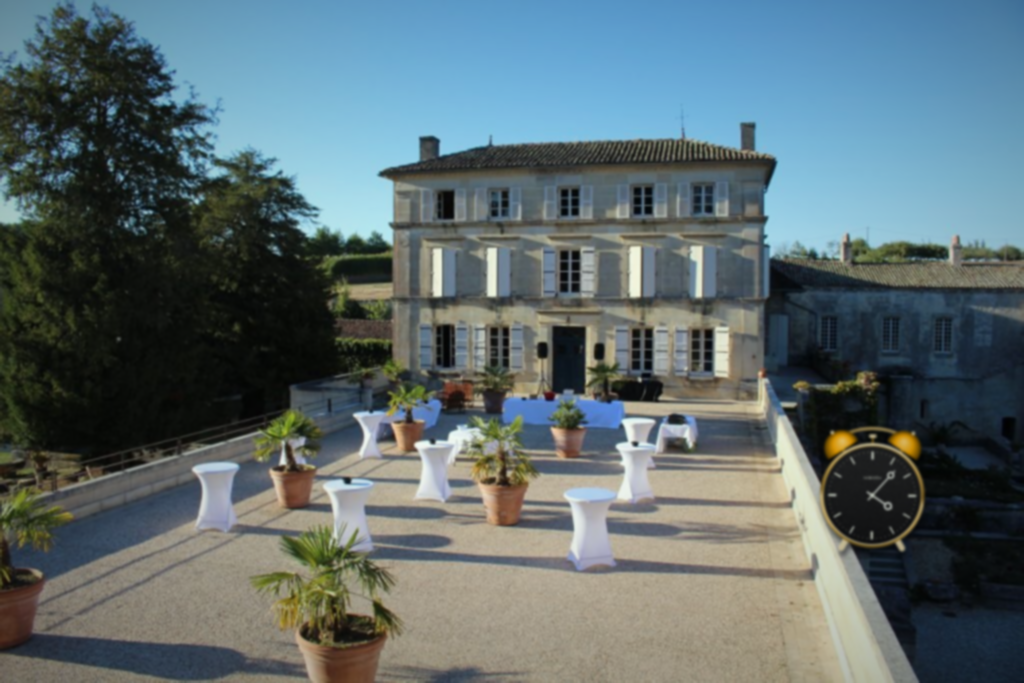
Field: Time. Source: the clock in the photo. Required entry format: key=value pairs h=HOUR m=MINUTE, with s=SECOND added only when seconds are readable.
h=4 m=7
